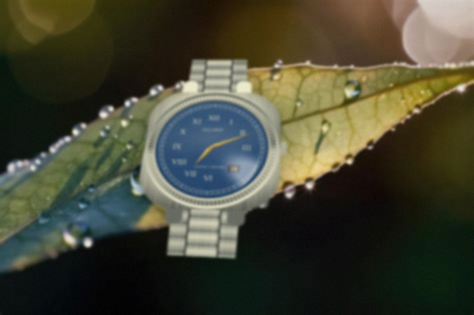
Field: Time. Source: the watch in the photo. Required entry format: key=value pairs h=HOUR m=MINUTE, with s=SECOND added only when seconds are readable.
h=7 m=11
